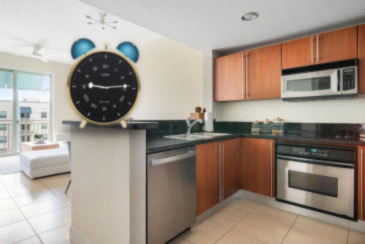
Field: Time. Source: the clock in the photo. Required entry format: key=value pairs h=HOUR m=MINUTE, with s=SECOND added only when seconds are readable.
h=9 m=14
